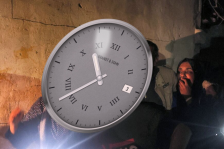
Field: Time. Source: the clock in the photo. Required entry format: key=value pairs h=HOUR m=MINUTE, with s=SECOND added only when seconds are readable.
h=10 m=37
